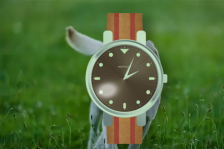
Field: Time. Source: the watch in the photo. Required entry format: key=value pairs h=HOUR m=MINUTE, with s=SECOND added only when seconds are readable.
h=2 m=4
